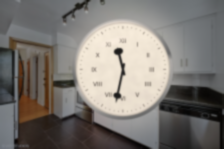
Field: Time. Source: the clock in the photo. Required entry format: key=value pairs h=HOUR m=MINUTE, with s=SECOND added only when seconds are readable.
h=11 m=32
